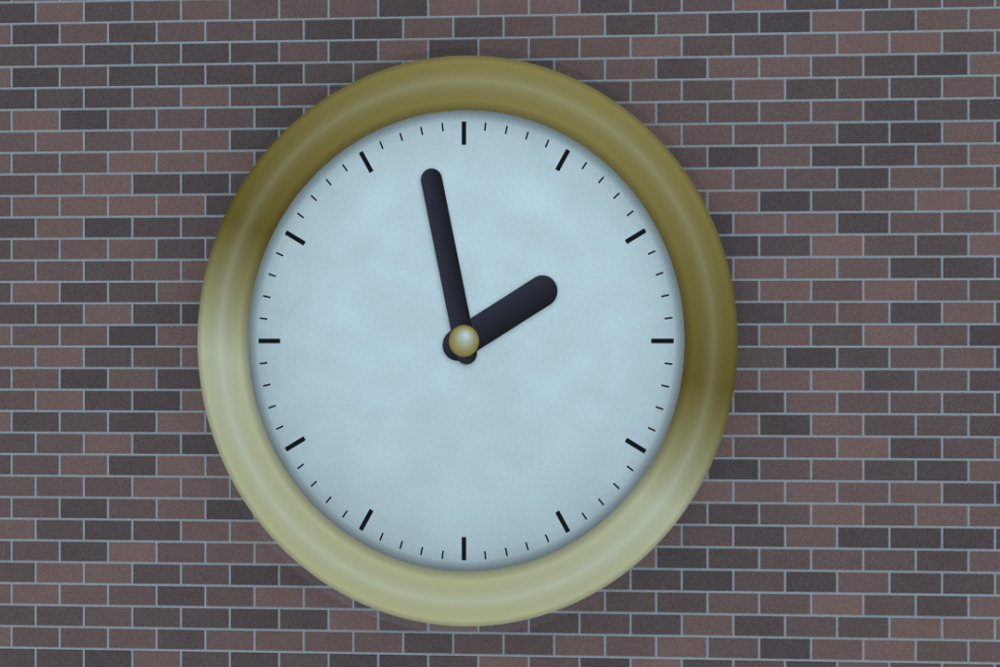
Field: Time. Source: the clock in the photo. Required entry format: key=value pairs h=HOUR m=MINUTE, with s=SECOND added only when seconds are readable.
h=1 m=58
